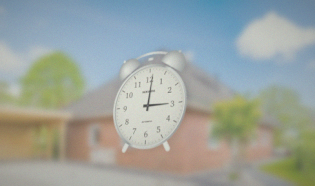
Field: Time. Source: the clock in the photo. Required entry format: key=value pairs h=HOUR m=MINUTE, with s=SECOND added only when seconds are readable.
h=3 m=1
